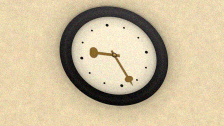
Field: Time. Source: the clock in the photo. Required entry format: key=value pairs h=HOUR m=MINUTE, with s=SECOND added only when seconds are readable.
h=9 m=27
